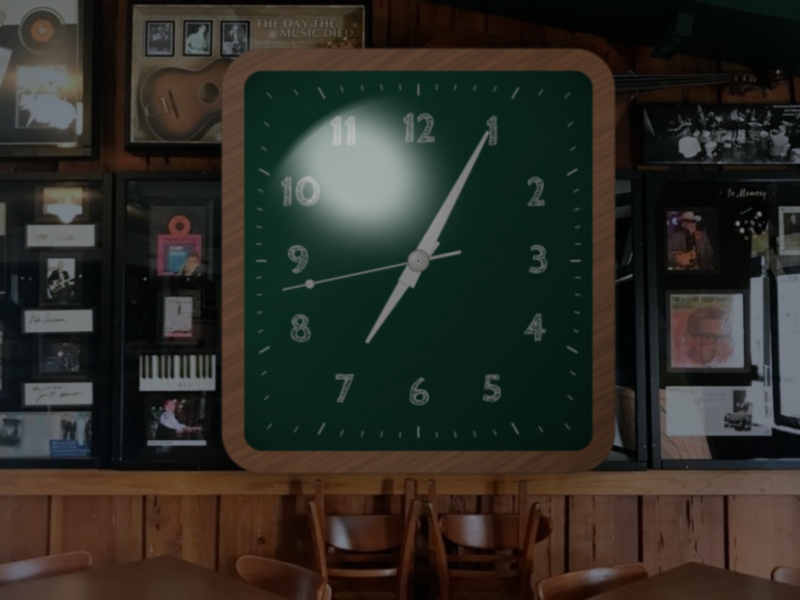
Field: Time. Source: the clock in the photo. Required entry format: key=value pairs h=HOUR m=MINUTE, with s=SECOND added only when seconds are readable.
h=7 m=4 s=43
